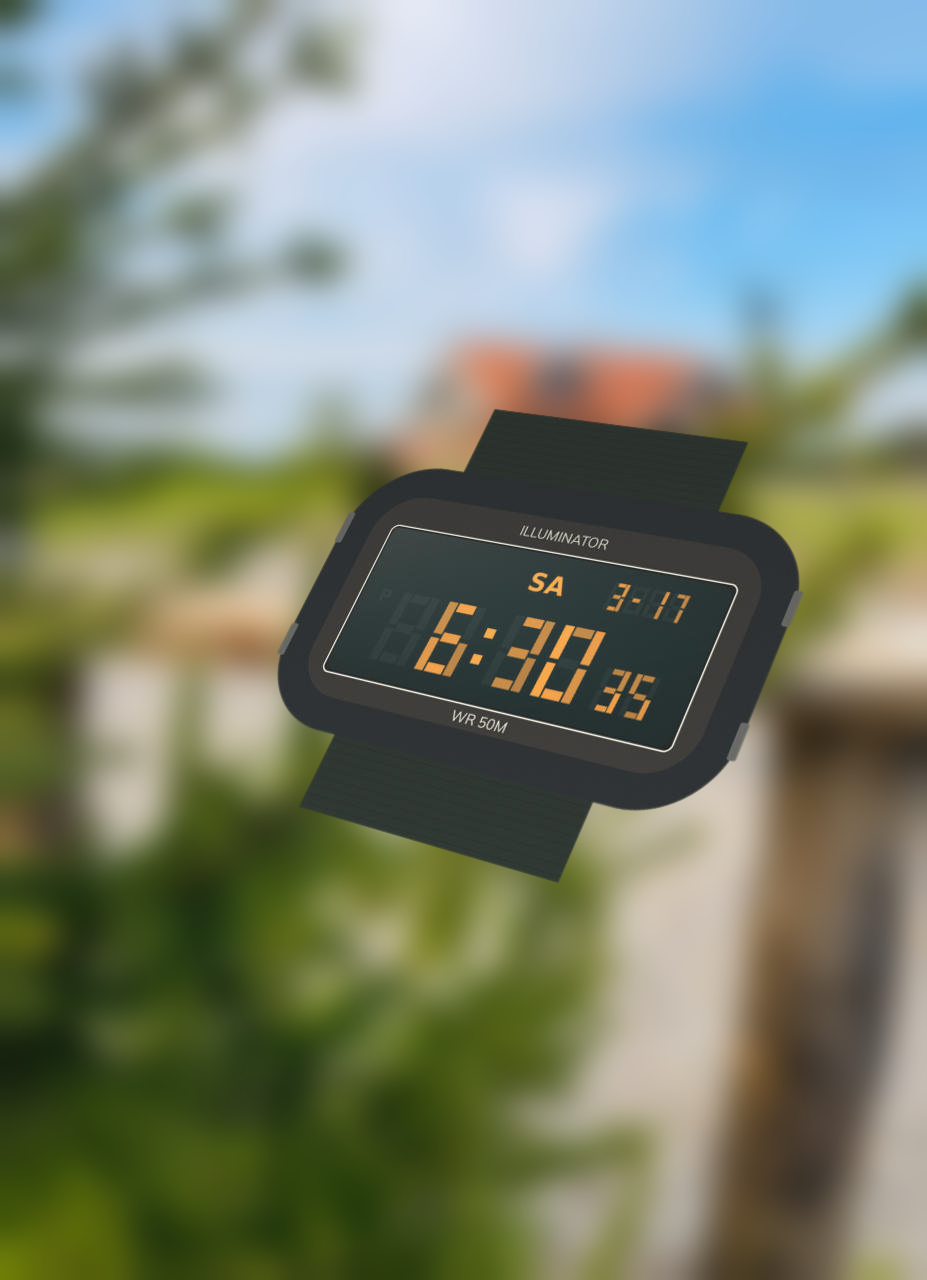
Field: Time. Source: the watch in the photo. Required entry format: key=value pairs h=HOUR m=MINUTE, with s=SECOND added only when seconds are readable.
h=6 m=30 s=35
